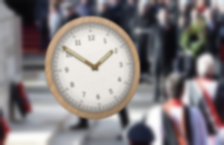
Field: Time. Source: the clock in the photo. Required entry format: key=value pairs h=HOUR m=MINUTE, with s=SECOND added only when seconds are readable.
h=1 m=51
